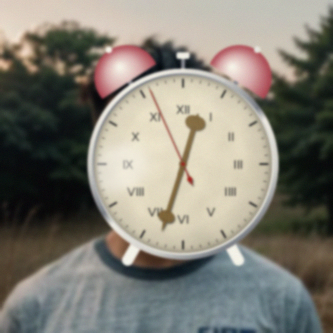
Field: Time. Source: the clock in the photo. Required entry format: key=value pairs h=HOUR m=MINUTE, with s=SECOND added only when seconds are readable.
h=12 m=32 s=56
